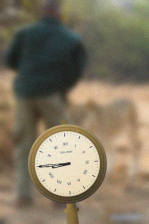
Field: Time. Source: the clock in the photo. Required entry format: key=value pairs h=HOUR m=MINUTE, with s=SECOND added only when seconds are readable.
h=8 m=45
